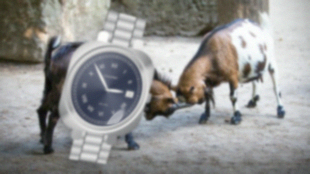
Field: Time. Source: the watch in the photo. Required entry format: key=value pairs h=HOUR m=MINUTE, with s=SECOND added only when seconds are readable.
h=2 m=53
